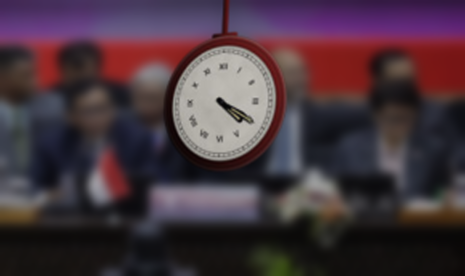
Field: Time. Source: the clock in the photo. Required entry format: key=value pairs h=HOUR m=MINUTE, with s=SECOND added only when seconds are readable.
h=4 m=20
